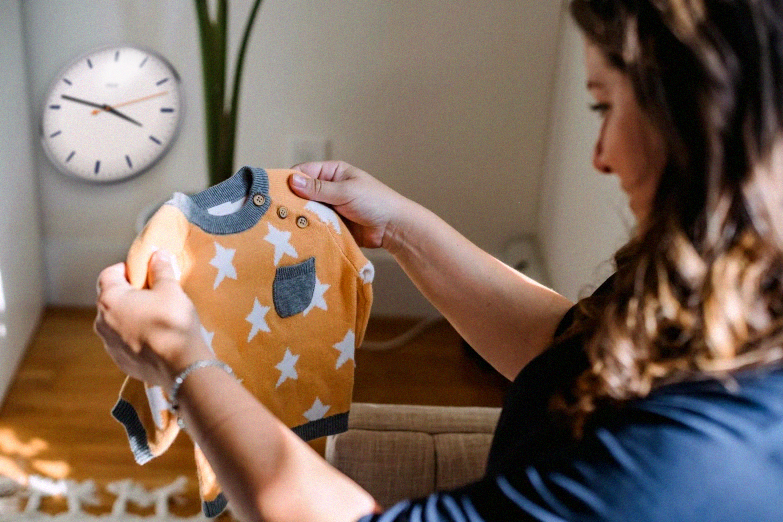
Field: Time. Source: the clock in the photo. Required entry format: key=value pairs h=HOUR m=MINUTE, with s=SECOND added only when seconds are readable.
h=3 m=47 s=12
